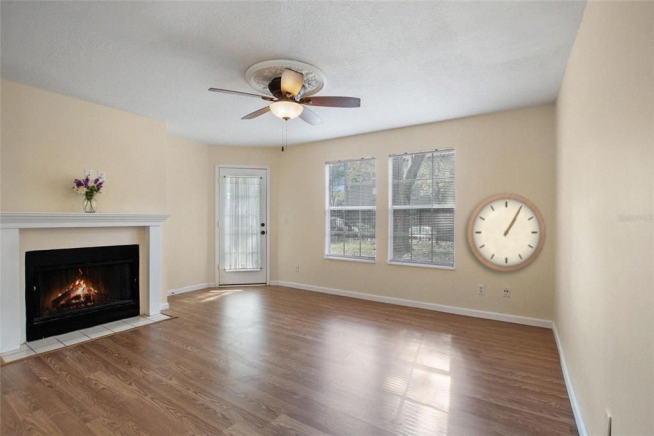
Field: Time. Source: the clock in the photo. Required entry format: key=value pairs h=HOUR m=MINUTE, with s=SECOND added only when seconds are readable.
h=1 m=5
